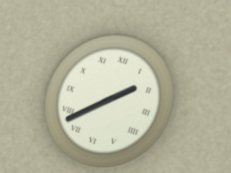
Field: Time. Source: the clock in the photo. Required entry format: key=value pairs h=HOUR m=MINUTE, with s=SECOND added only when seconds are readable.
h=1 m=38
